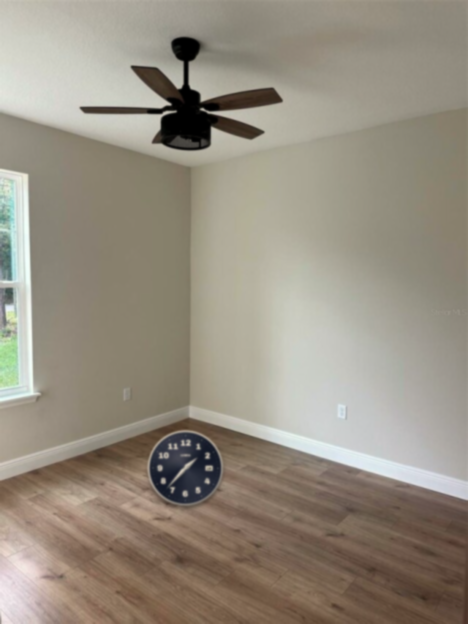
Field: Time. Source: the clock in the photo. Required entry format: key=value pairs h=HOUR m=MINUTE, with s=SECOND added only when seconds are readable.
h=1 m=37
